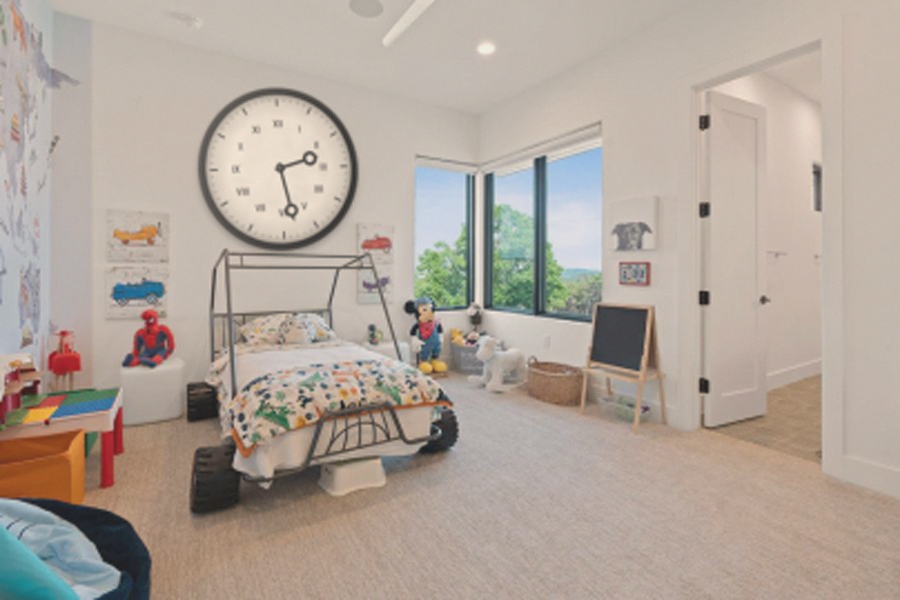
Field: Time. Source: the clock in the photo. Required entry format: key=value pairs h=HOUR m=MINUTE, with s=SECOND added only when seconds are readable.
h=2 m=28
